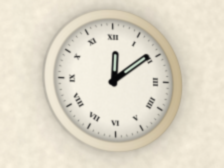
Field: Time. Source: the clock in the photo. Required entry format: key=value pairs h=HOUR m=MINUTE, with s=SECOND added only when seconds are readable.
h=12 m=9
